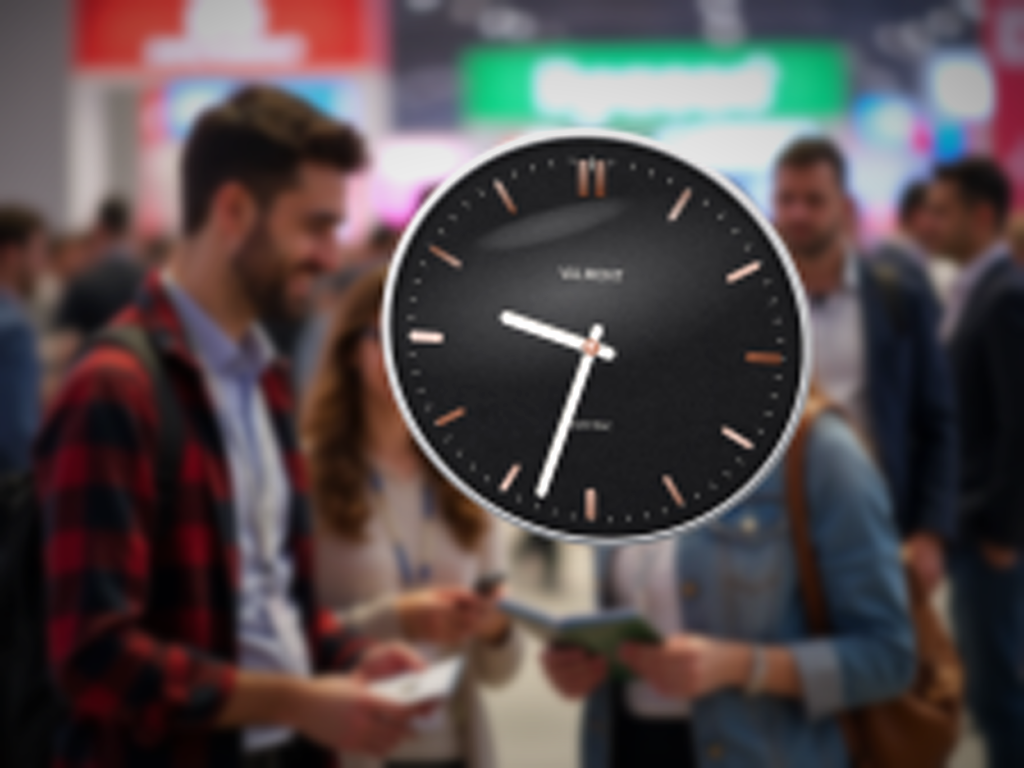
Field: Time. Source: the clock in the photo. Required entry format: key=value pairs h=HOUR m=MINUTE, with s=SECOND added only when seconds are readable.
h=9 m=33
